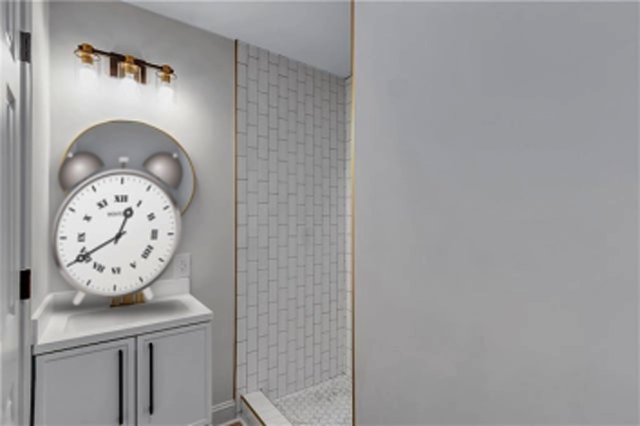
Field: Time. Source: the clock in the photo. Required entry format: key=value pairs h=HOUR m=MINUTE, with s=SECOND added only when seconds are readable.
h=12 m=40
